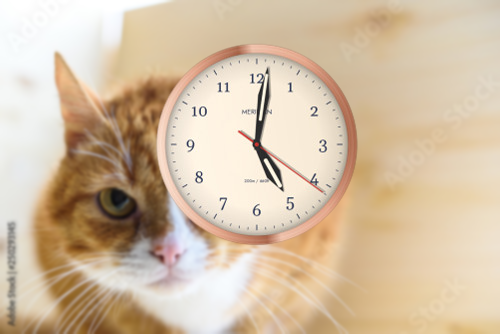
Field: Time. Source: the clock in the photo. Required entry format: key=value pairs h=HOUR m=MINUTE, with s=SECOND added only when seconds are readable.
h=5 m=1 s=21
